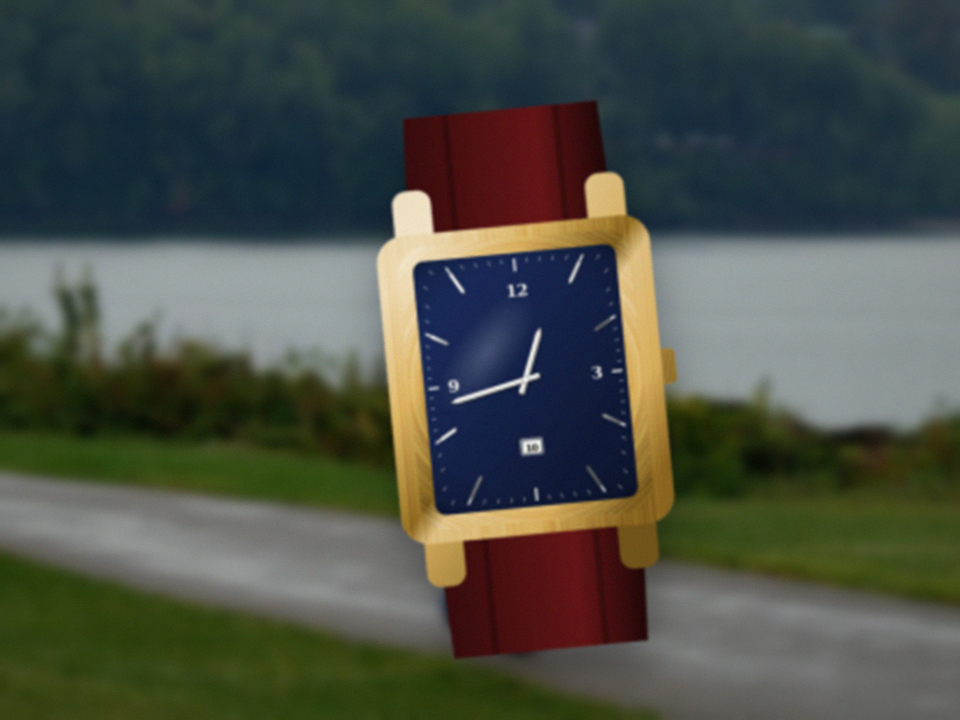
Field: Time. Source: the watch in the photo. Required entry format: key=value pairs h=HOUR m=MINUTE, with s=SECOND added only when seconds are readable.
h=12 m=43
